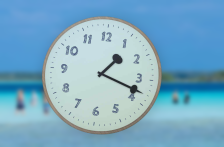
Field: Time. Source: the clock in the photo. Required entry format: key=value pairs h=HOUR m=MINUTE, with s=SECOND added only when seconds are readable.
h=1 m=18
